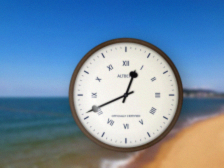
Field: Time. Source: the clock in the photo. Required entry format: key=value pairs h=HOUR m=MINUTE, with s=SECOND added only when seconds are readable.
h=12 m=41
